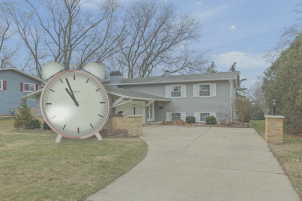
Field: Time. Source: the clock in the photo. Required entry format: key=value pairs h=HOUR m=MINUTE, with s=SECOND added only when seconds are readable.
h=10 m=57
